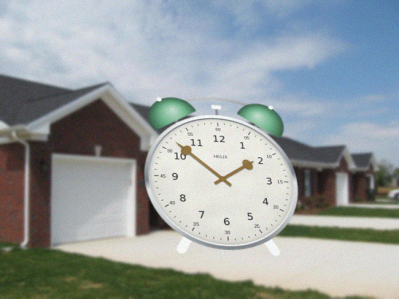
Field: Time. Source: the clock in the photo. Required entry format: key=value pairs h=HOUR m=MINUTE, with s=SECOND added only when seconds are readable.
h=1 m=52
